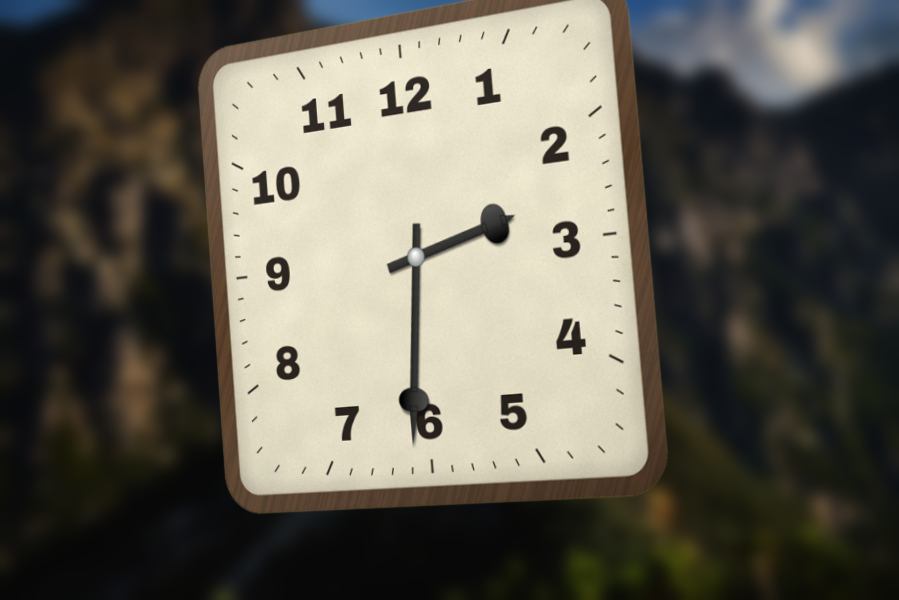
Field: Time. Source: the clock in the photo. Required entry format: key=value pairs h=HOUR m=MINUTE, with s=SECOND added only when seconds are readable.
h=2 m=31
